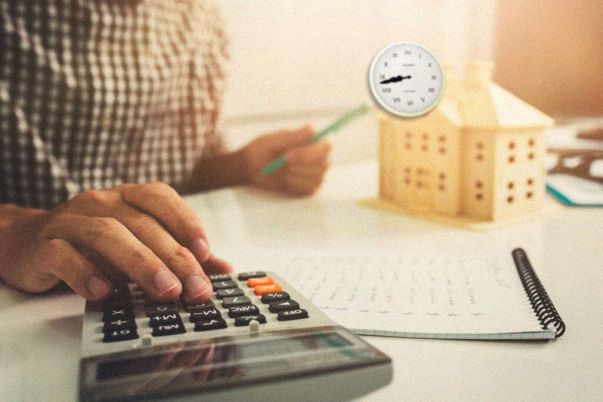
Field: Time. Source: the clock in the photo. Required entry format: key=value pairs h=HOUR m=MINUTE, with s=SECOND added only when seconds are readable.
h=8 m=43
